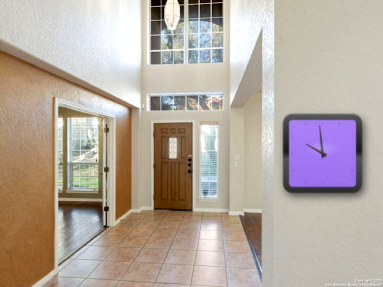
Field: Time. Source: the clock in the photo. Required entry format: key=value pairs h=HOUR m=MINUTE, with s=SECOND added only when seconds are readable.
h=9 m=59
